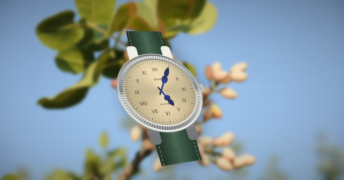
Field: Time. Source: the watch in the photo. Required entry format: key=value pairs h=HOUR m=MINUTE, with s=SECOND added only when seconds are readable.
h=5 m=5
